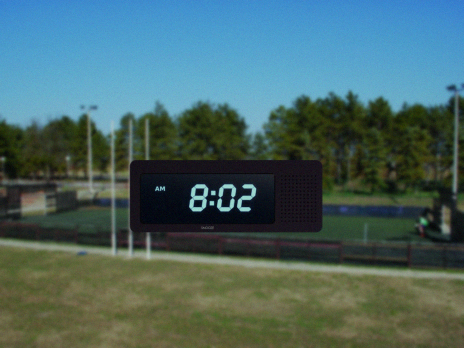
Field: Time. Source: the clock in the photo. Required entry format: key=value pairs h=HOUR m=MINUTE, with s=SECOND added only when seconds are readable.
h=8 m=2
